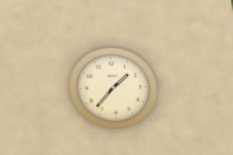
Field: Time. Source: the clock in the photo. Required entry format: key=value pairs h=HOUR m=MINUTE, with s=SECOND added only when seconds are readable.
h=1 m=37
